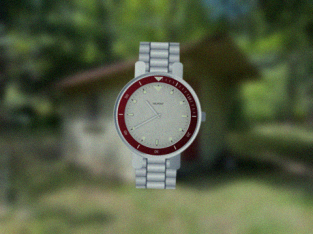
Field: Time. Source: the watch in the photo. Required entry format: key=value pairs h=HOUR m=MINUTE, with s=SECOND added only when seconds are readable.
h=10 m=40
